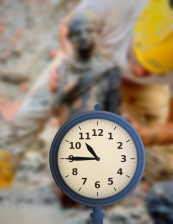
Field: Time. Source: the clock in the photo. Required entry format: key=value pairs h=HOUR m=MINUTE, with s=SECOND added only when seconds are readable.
h=10 m=45
